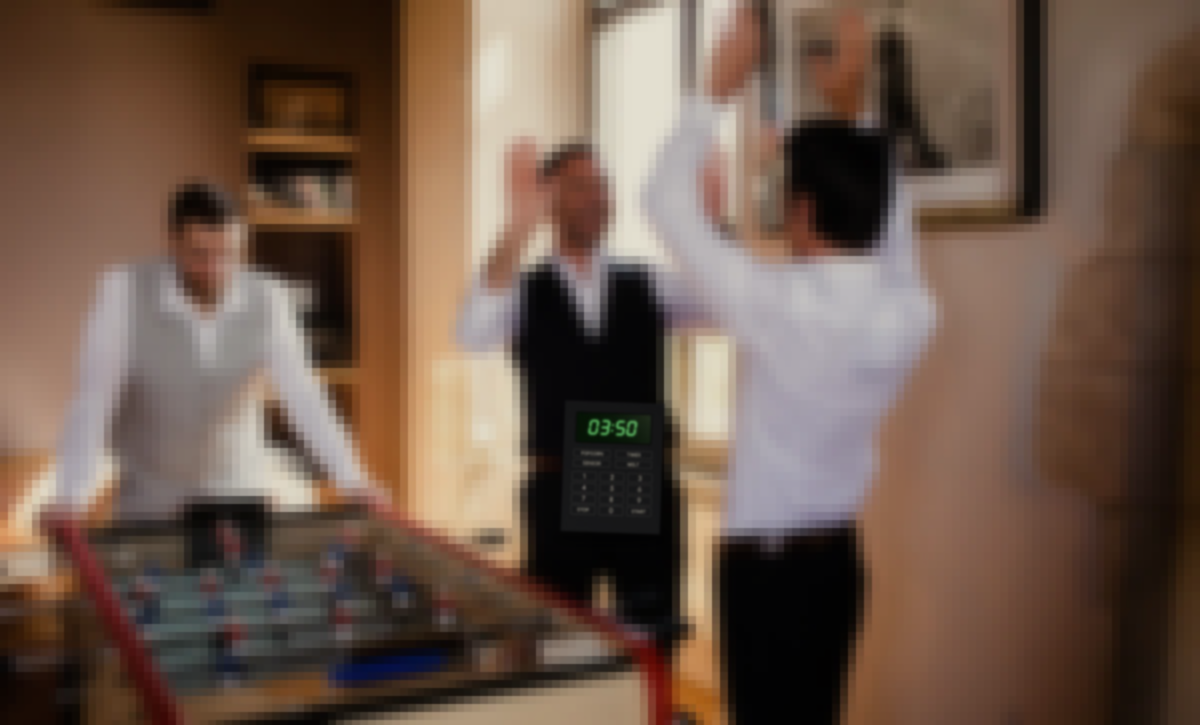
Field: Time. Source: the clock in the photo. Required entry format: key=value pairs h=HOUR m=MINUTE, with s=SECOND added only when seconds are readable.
h=3 m=50
